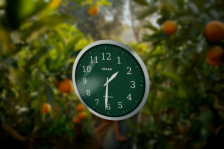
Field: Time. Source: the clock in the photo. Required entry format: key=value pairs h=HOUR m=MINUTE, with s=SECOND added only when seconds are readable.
h=1 m=31
